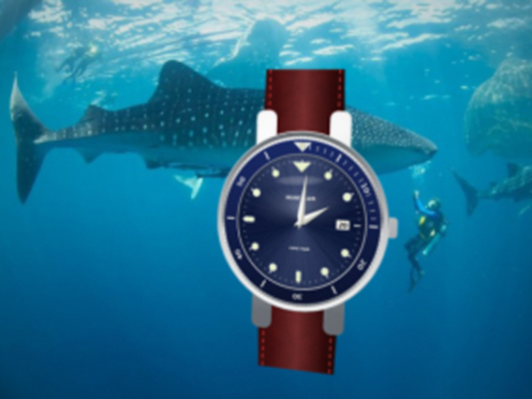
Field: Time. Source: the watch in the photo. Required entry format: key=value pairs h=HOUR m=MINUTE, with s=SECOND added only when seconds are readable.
h=2 m=1
